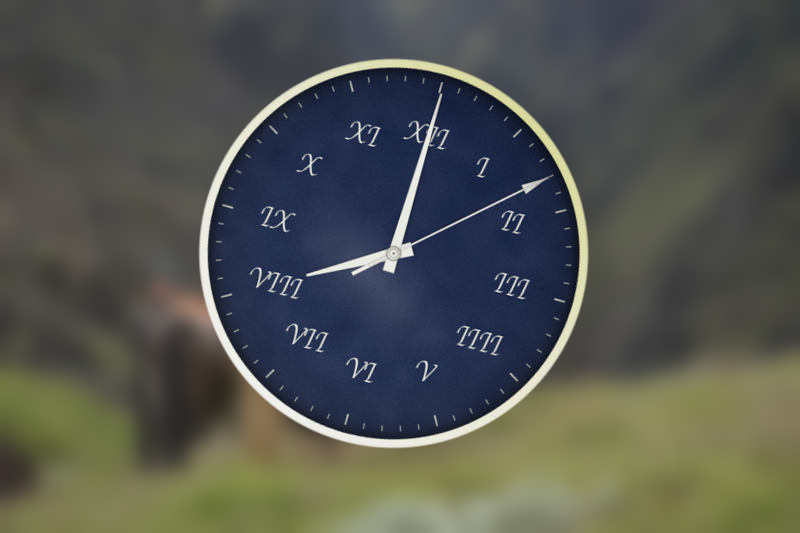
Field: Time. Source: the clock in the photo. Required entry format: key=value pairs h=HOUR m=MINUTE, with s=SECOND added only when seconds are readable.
h=8 m=0 s=8
